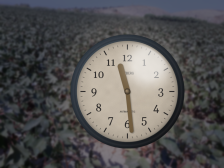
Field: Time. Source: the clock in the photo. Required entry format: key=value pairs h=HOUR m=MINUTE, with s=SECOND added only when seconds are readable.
h=11 m=29
